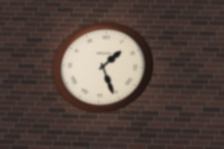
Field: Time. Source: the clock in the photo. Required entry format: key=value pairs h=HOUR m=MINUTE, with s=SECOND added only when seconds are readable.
h=1 m=26
